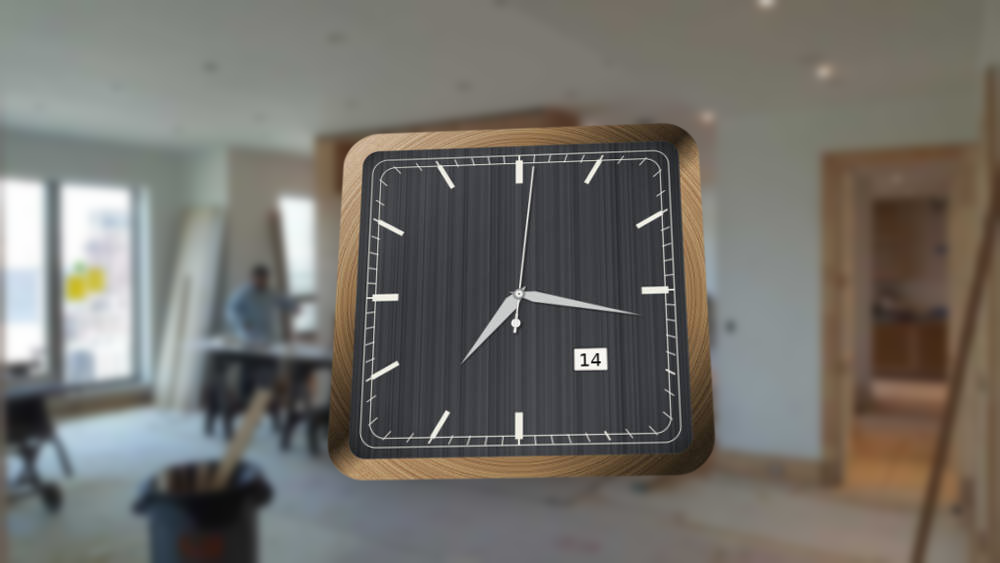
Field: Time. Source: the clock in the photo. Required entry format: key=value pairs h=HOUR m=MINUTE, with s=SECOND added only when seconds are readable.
h=7 m=17 s=1
